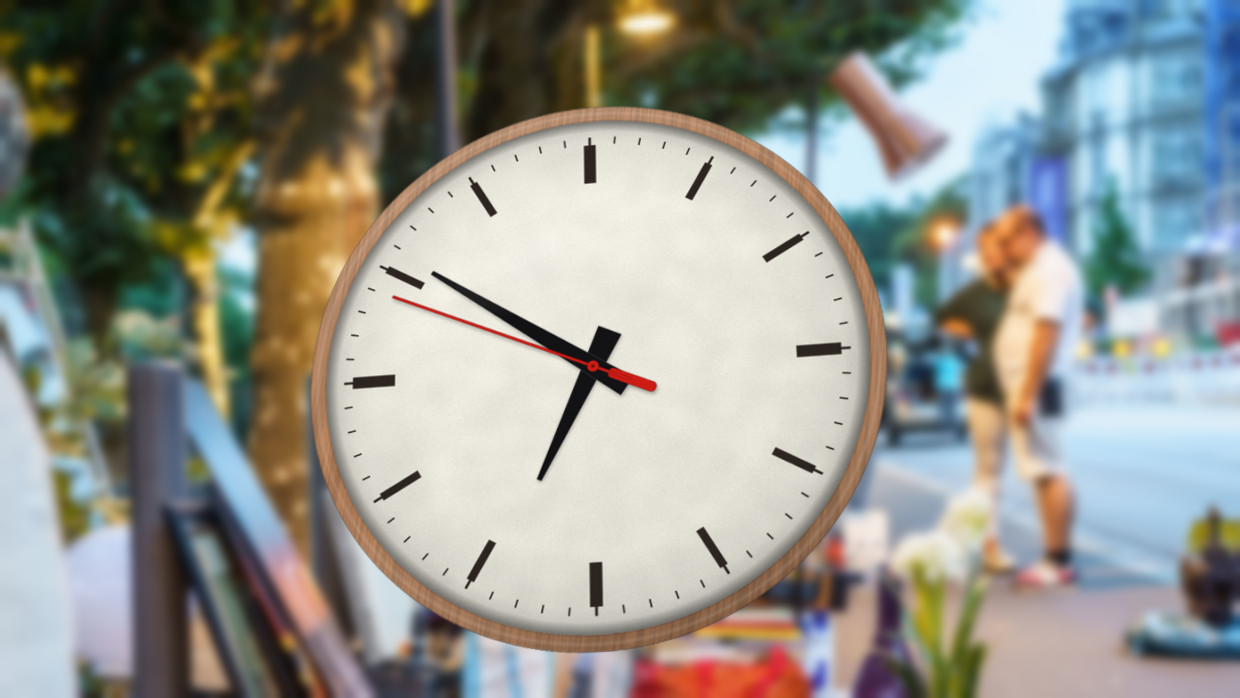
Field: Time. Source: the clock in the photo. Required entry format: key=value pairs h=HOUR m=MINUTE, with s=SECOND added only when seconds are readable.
h=6 m=50 s=49
